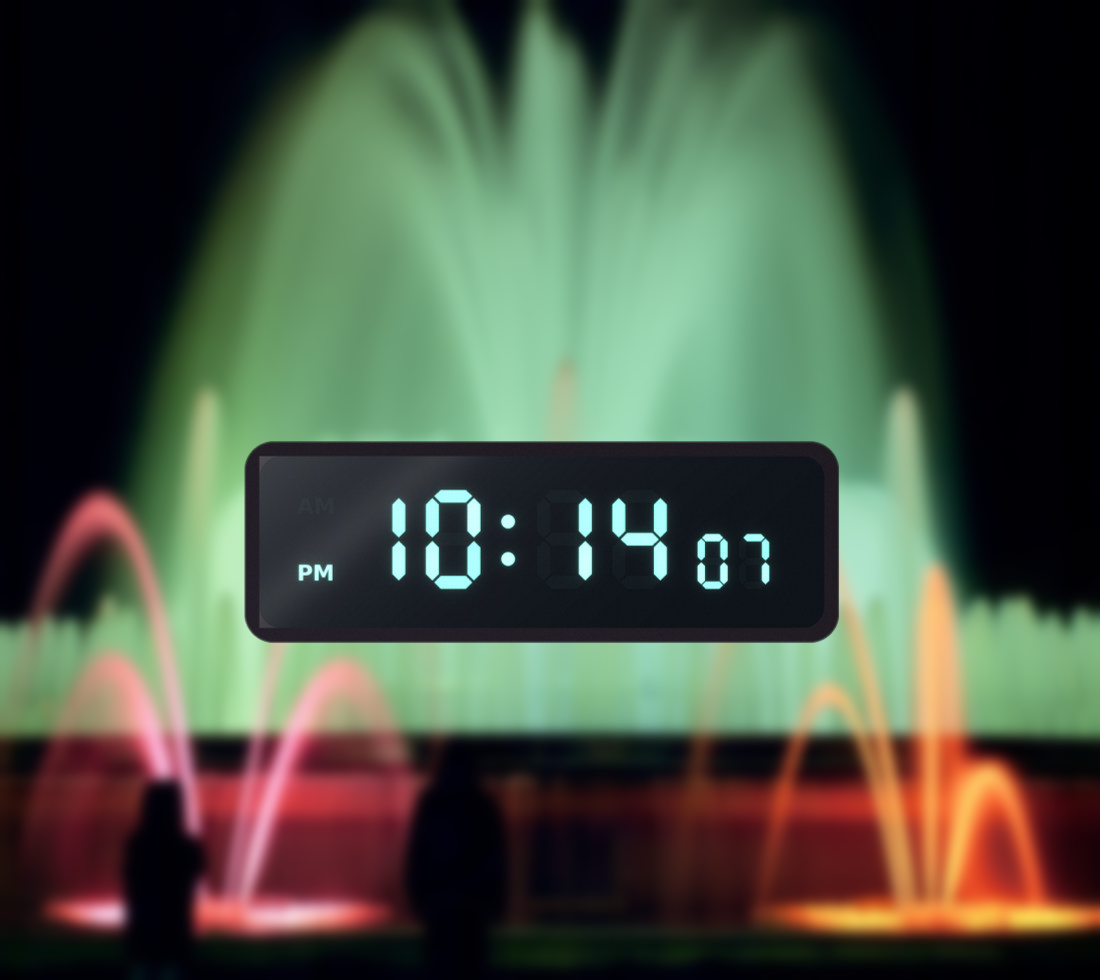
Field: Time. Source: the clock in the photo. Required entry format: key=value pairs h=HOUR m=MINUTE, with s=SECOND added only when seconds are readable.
h=10 m=14 s=7
